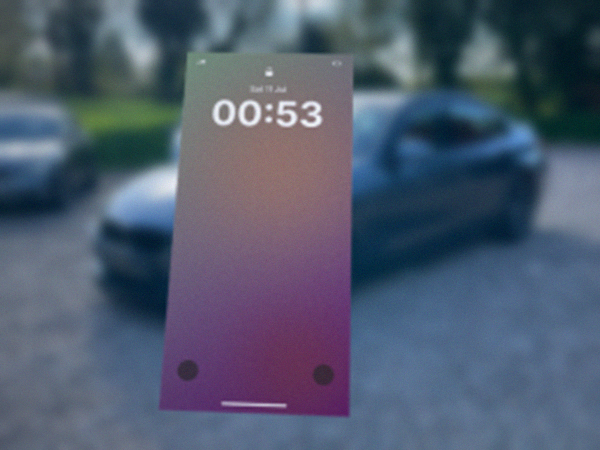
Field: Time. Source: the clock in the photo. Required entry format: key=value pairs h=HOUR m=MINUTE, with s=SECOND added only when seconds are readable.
h=0 m=53
